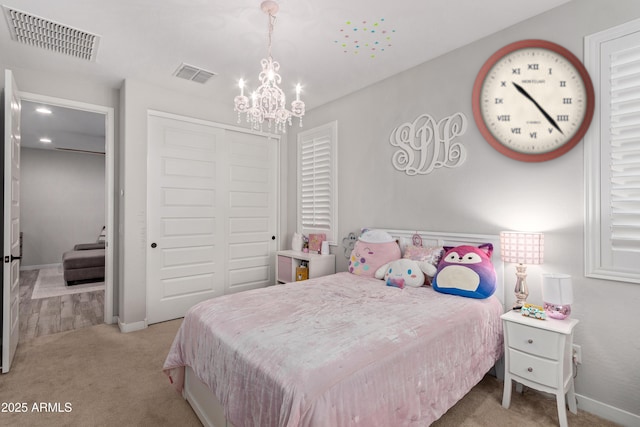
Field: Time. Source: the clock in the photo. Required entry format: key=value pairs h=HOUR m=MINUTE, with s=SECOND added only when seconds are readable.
h=10 m=23
